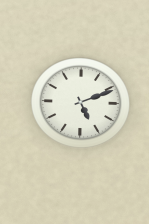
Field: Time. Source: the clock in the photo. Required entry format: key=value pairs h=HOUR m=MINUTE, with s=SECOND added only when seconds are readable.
h=5 m=11
